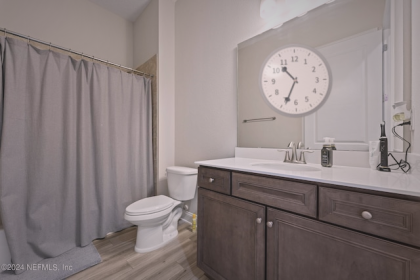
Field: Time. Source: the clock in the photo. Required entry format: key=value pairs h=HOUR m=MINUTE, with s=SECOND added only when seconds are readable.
h=10 m=34
